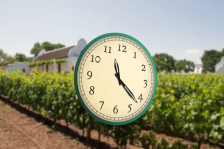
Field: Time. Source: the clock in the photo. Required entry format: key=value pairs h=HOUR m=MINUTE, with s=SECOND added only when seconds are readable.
h=11 m=22
